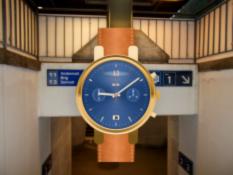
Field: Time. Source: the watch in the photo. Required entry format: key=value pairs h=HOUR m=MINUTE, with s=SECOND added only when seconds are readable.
h=9 m=9
